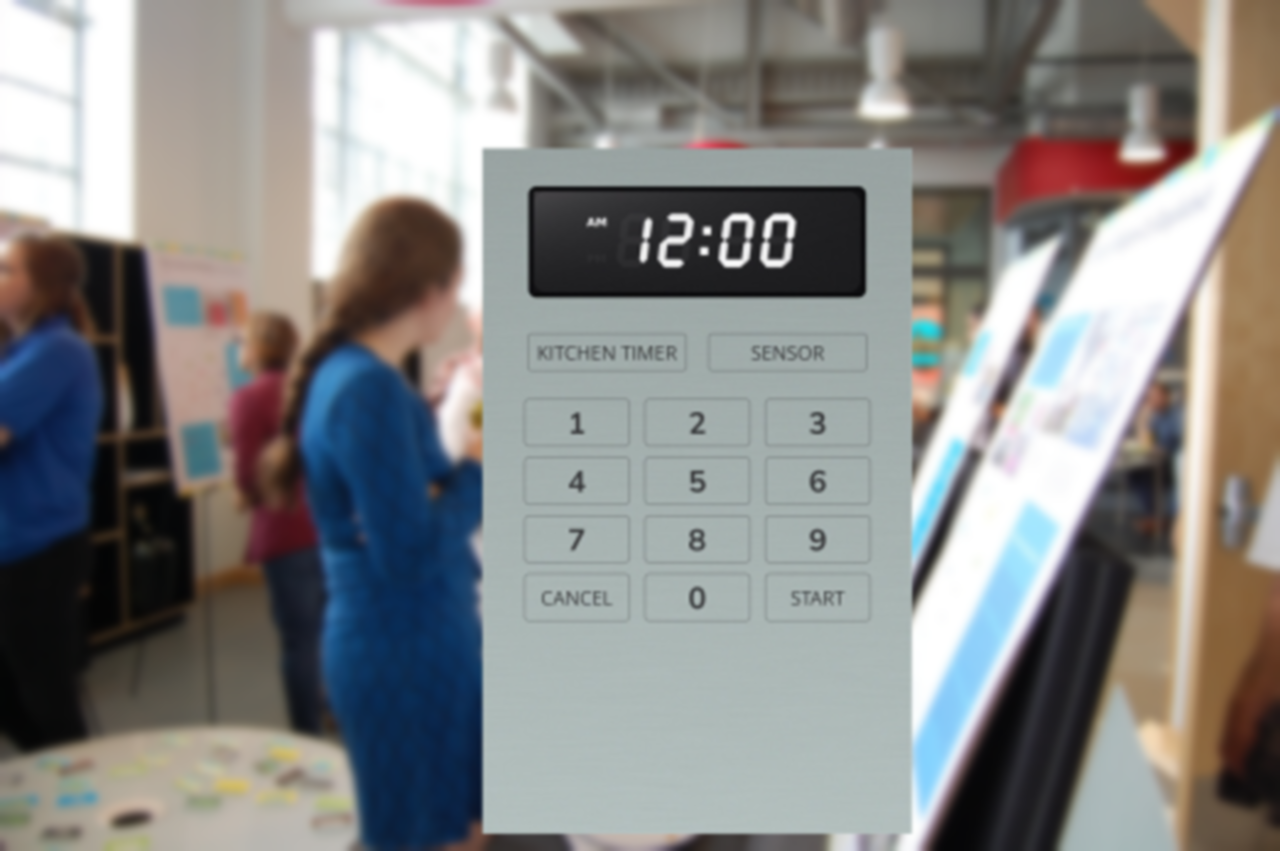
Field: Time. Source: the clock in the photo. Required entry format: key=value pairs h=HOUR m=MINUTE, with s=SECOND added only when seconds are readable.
h=12 m=0
